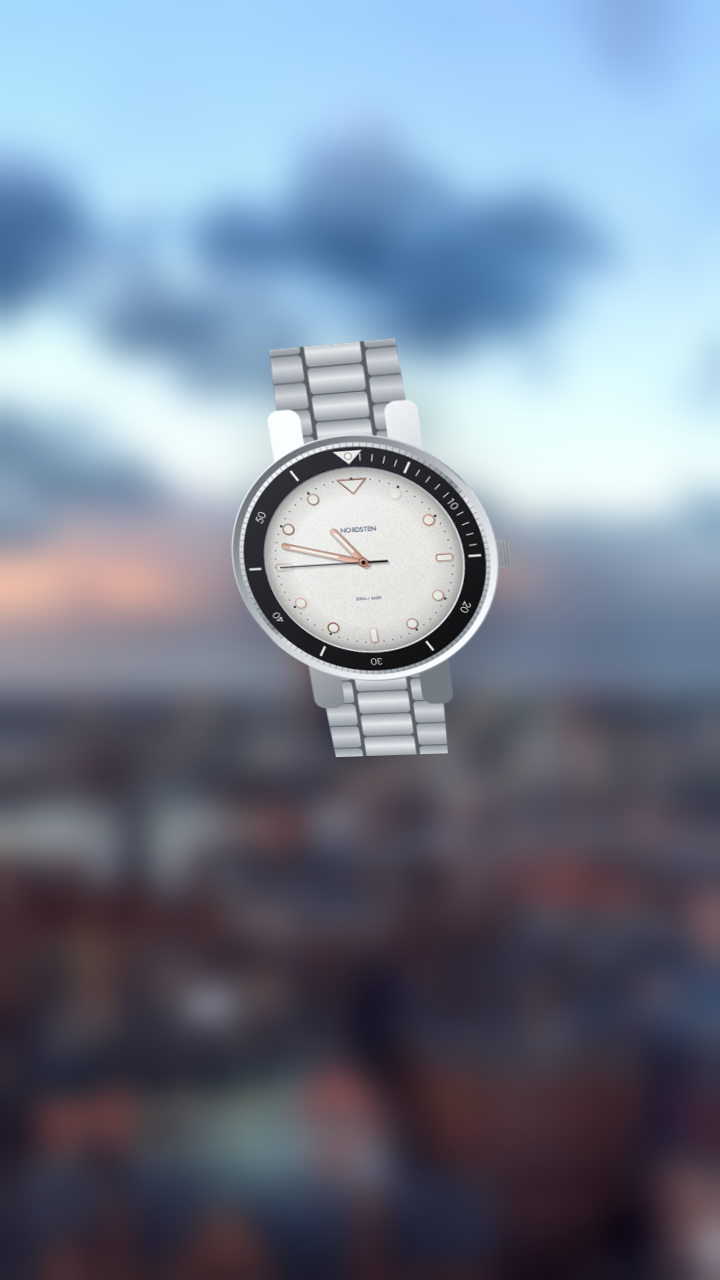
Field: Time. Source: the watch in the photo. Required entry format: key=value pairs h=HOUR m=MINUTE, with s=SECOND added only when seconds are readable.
h=10 m=47 s=45
